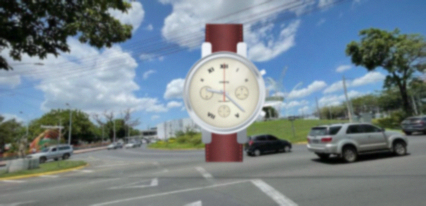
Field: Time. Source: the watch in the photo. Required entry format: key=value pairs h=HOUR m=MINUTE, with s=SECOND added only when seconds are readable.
h=9 m=22
